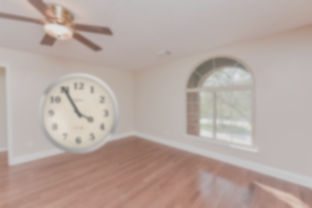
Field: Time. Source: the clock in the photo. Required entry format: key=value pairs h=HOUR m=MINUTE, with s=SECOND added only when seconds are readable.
h=3 m=55
